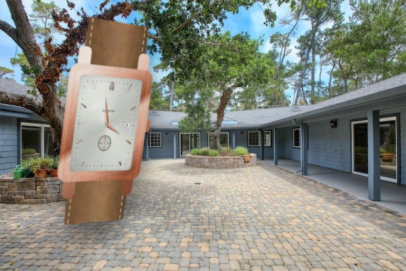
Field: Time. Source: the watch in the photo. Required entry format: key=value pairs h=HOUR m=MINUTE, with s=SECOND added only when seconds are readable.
h=3 m=58
